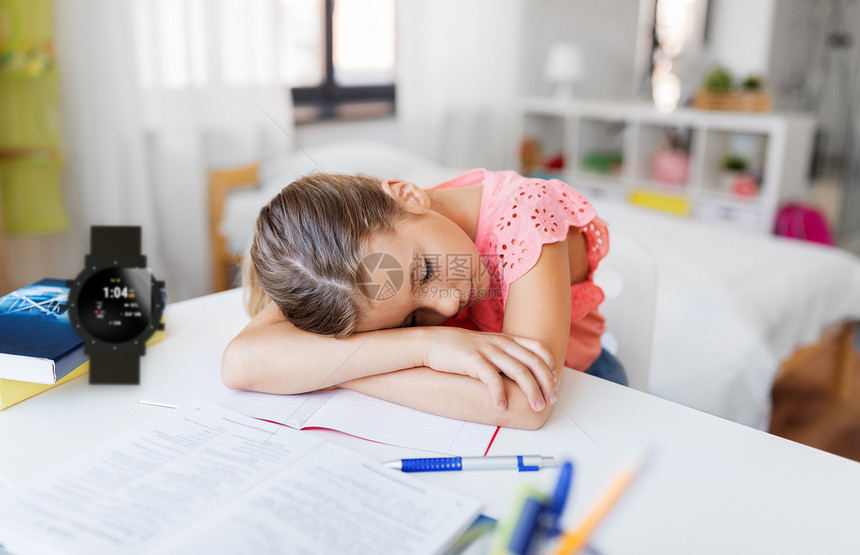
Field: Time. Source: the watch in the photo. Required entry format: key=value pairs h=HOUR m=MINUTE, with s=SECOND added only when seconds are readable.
h=1 m=4
